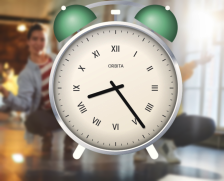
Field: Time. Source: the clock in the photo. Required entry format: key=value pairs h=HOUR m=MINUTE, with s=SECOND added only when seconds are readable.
h=8 m=24
